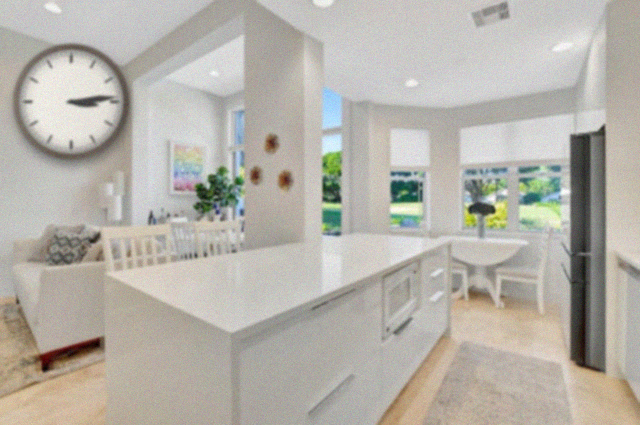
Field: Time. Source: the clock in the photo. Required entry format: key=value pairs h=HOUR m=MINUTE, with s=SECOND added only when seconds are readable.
h=3 m=14
